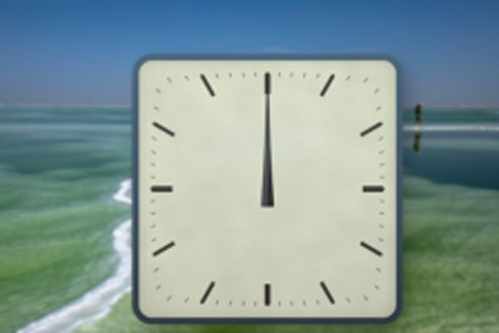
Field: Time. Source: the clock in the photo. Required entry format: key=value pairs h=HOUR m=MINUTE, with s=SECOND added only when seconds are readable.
h=12 m=0
